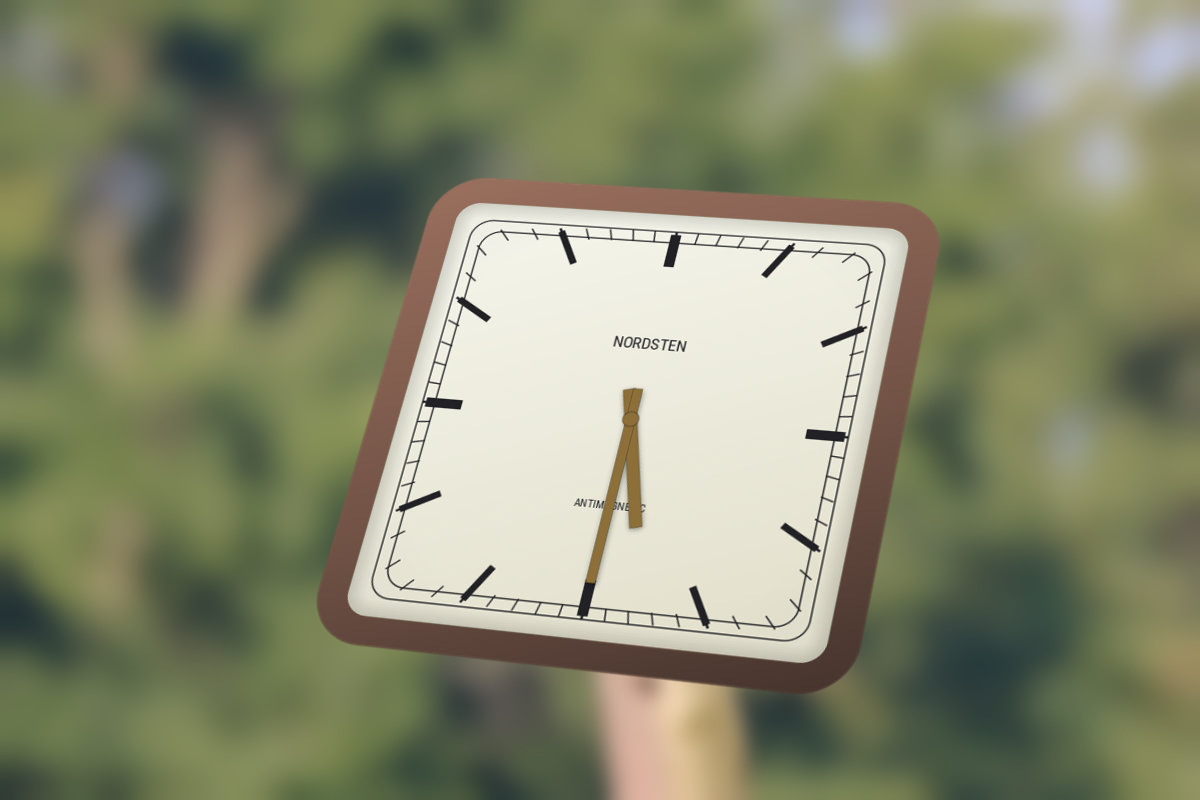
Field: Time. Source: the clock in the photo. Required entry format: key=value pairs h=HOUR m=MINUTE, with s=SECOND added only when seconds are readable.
h=5 m=30
